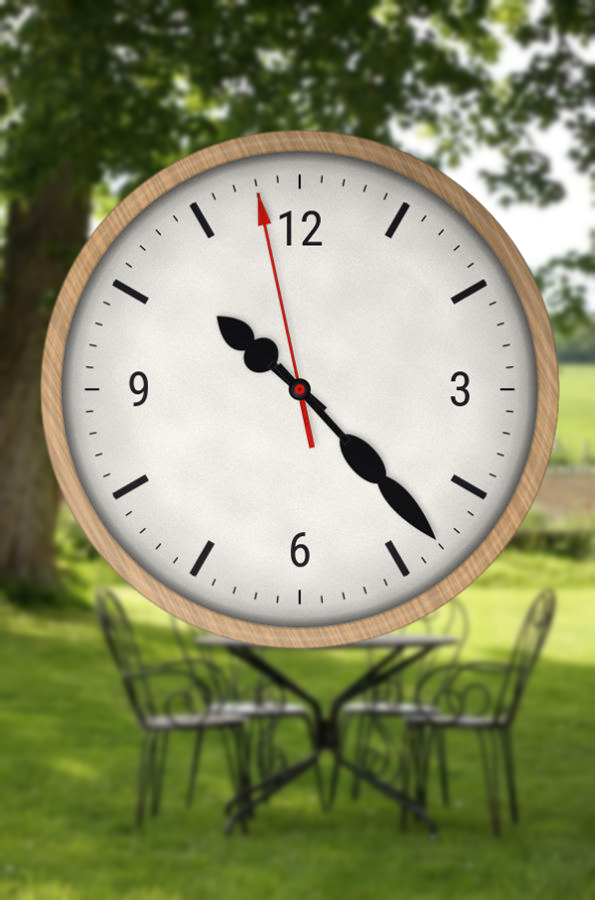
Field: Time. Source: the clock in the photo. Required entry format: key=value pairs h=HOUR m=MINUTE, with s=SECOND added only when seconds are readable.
h=10 m=22 s=58
